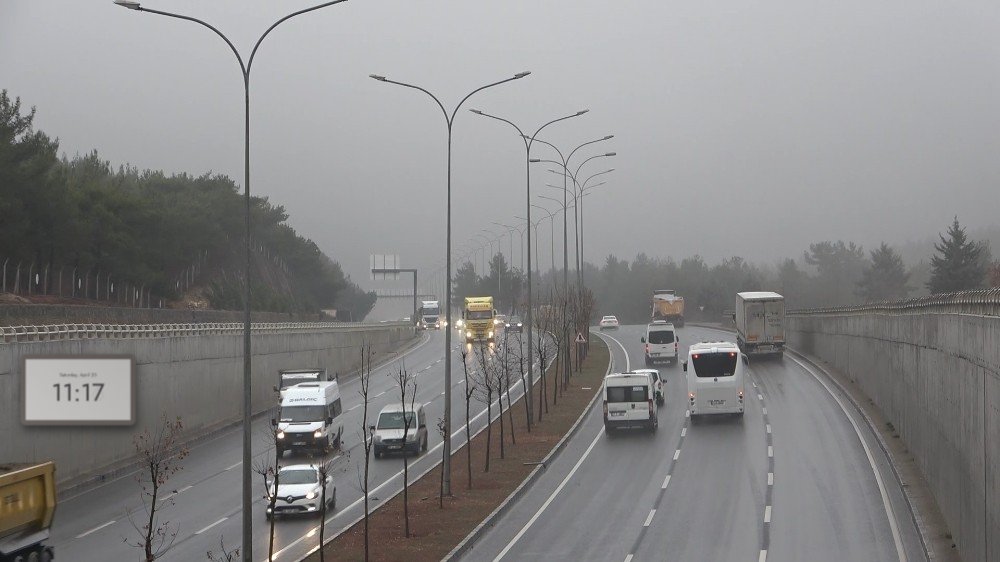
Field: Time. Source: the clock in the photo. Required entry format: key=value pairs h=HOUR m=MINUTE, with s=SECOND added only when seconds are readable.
h=11 m=17
